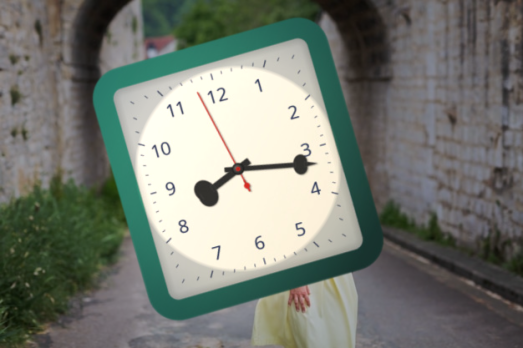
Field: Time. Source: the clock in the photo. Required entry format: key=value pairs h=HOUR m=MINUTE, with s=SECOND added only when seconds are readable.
h=8 m=16 s=58
